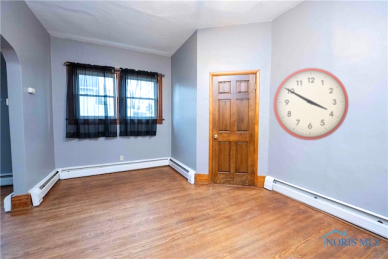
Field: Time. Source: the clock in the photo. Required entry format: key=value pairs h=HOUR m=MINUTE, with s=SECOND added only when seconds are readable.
h=3 m=50
